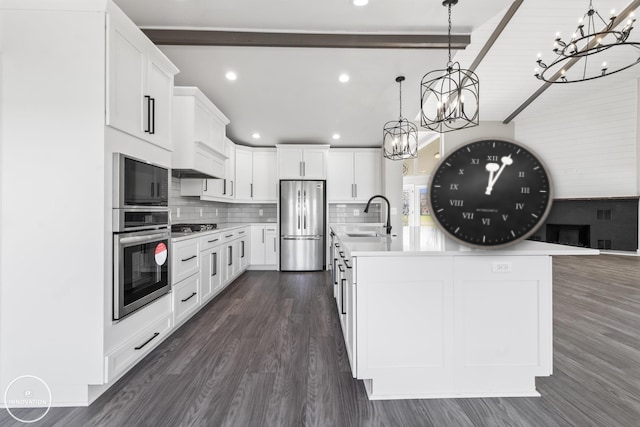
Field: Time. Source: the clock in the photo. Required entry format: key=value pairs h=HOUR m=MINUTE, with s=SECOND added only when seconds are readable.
h=12 m=4
